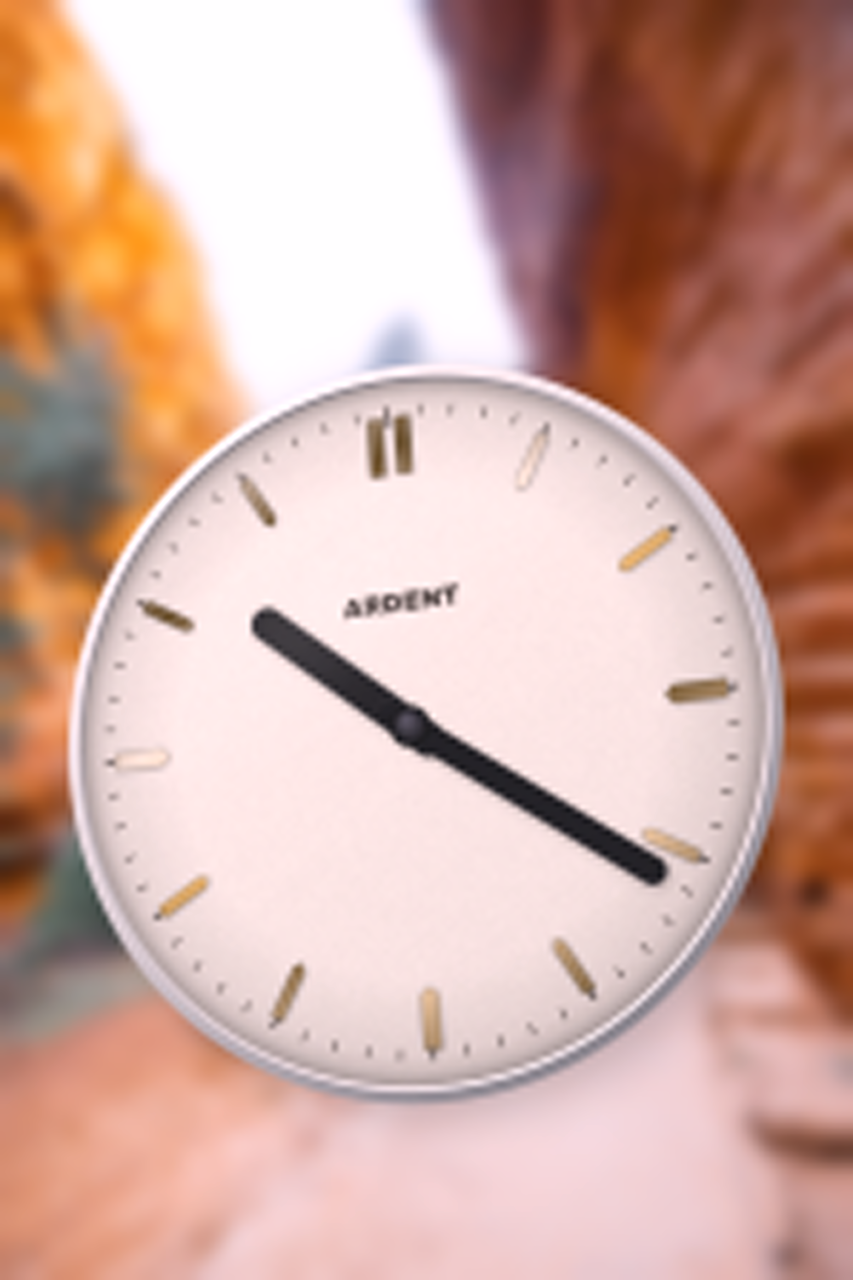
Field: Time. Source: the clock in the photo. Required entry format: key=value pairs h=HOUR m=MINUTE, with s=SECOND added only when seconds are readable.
h=10 m=21
